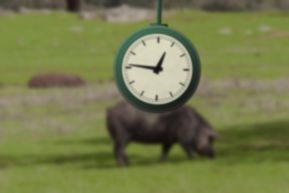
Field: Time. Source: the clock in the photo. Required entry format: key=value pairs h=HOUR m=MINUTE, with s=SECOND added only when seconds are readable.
h=12 m=46
